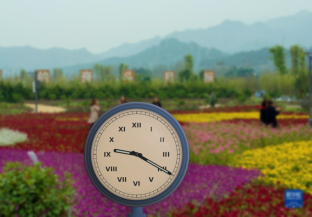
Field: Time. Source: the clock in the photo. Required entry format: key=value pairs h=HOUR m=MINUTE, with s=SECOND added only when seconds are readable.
h=9 m=20
